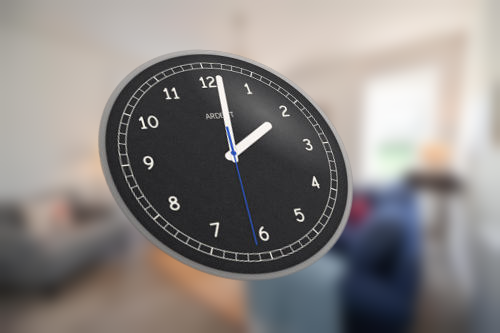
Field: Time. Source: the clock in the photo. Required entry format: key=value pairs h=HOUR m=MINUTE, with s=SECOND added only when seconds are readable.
h=2 m=1 s=31
